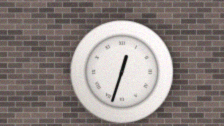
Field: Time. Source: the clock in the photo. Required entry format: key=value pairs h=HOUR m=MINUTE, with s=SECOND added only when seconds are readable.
h=12 m=33
